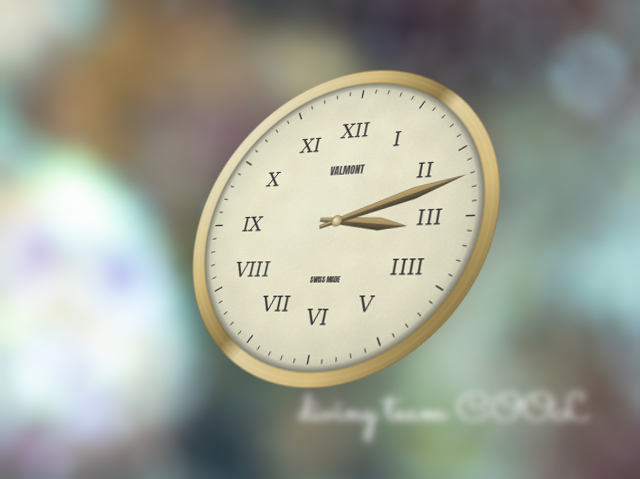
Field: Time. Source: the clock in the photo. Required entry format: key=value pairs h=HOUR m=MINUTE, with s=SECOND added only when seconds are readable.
h=3 m=12
